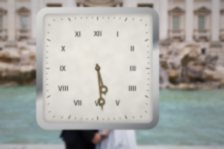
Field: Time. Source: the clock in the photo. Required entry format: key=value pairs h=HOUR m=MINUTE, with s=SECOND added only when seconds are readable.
h=5 m=29
